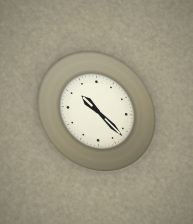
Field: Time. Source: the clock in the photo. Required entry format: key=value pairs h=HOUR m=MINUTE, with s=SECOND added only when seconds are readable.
h=10 m=22
